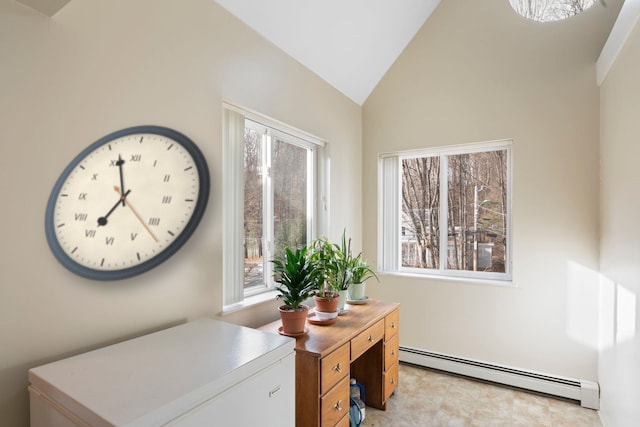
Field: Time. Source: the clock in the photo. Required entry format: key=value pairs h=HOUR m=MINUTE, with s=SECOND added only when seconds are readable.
h=6 m=56 s=22
